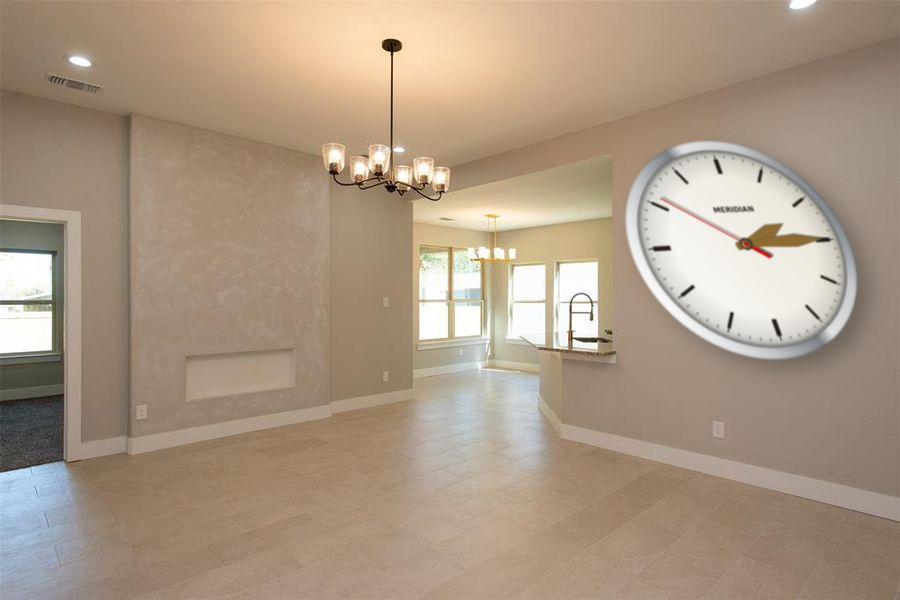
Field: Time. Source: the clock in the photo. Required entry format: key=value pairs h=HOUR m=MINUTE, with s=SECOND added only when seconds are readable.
h=2 m=14 s=51
